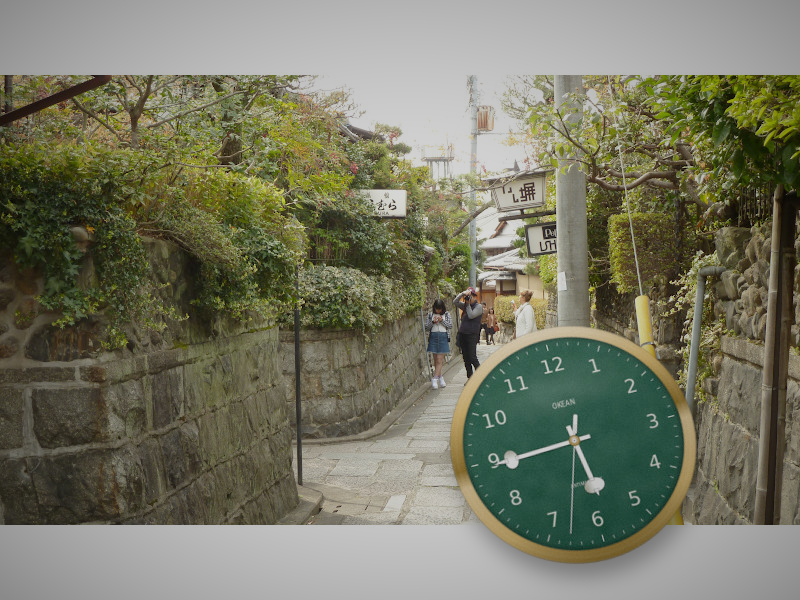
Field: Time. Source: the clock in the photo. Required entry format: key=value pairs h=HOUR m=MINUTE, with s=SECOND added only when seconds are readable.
h=5 m=44 s=33
